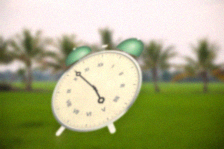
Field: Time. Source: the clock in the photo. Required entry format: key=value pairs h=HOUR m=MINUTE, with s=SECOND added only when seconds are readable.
h=4 m=52
